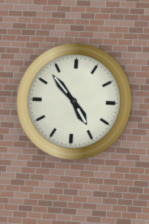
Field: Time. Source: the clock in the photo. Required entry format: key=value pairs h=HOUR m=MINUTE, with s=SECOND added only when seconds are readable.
h=4 m=53
